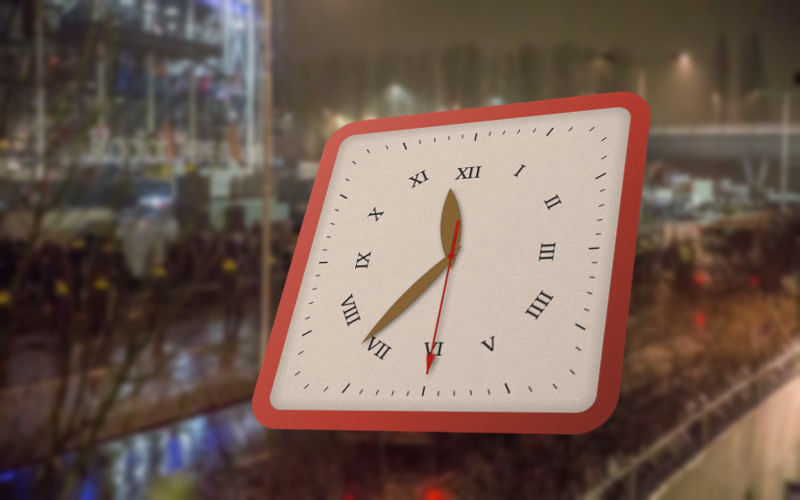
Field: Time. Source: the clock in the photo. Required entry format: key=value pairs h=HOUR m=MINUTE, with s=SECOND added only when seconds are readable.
h=11 m=36 s=30
